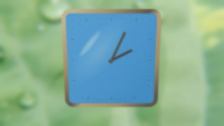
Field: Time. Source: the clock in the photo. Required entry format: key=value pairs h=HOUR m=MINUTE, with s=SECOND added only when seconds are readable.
h=2 m=4
